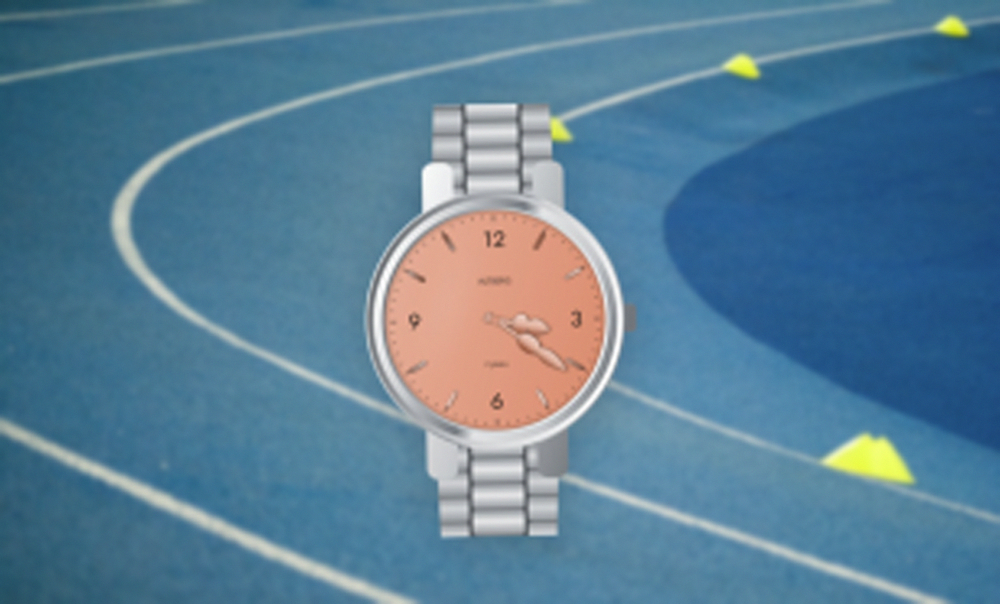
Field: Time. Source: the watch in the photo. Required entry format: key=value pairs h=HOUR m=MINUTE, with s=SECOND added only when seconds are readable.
h=3 m=21
